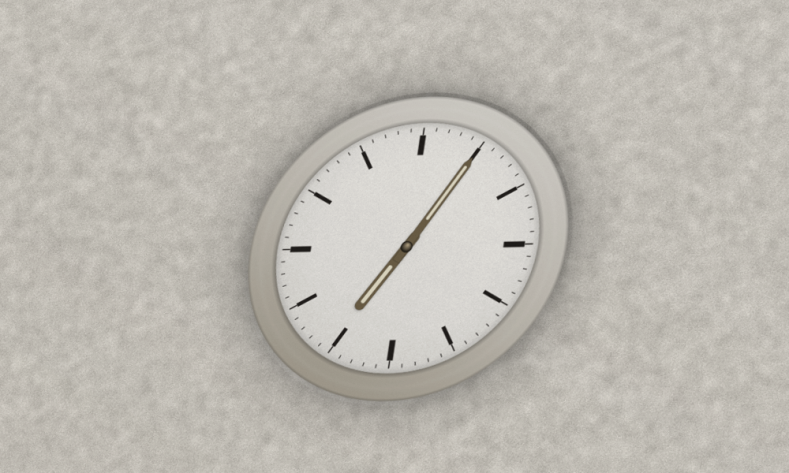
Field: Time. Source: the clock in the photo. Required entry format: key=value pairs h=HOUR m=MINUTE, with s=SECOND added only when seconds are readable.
h=7 m=5
